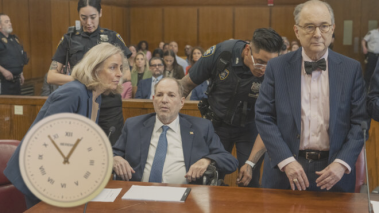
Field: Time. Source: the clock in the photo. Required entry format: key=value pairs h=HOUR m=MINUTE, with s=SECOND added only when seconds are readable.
h=12 m=53
